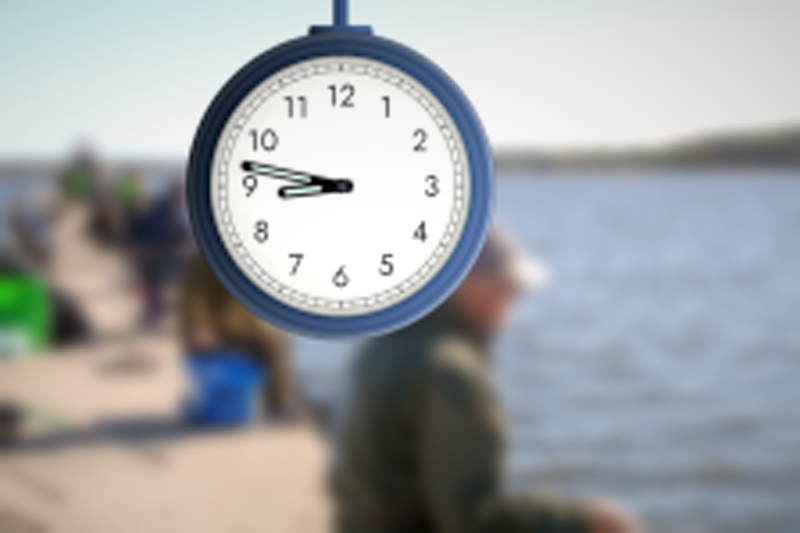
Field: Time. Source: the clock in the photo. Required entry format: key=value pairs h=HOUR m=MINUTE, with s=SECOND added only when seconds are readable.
h=8 m=47
